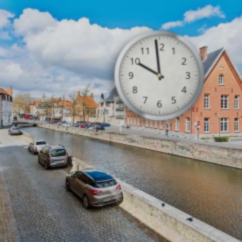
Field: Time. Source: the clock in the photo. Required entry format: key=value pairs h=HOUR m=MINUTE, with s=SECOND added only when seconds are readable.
h=9 m=59
